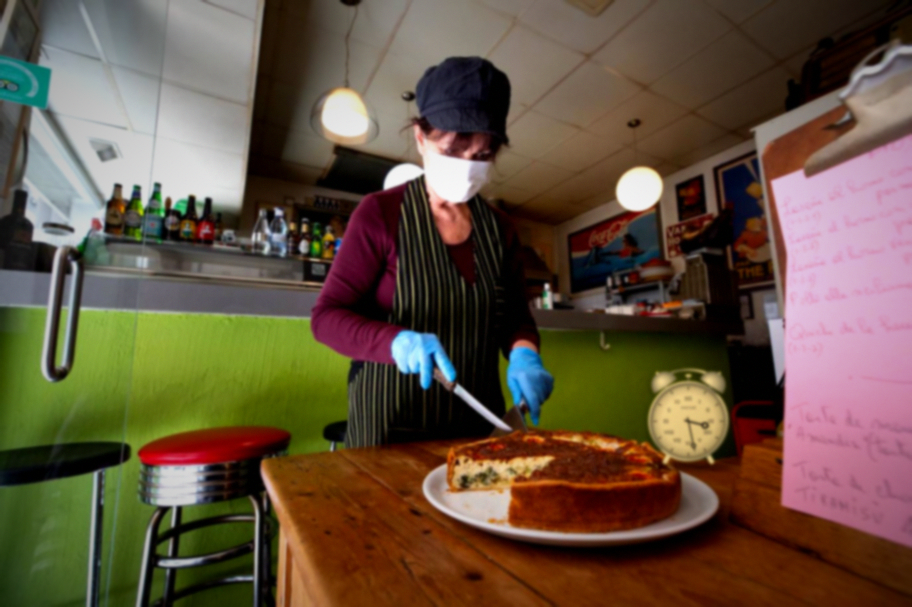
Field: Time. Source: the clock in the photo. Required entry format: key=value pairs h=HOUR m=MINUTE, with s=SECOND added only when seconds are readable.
h=3 m=28
